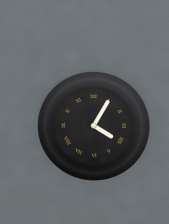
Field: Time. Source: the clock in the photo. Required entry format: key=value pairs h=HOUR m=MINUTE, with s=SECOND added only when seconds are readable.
h=4 m=5
